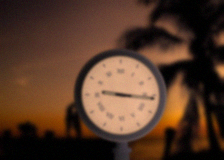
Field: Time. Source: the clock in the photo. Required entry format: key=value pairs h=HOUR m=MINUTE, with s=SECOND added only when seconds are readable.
h=9 m=16
